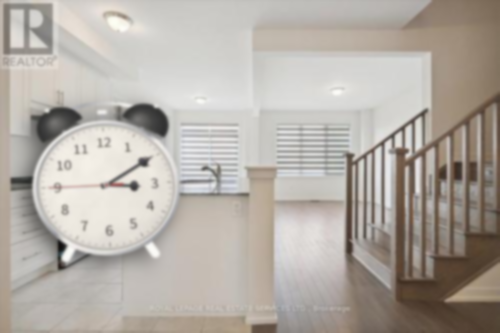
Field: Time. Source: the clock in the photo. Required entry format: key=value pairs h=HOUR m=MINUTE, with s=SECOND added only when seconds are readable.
h=3 m=9 s=45
